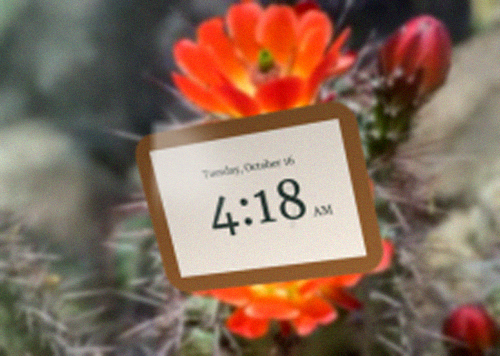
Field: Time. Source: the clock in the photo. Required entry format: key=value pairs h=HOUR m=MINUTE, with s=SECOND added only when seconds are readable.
h=4 m=18
